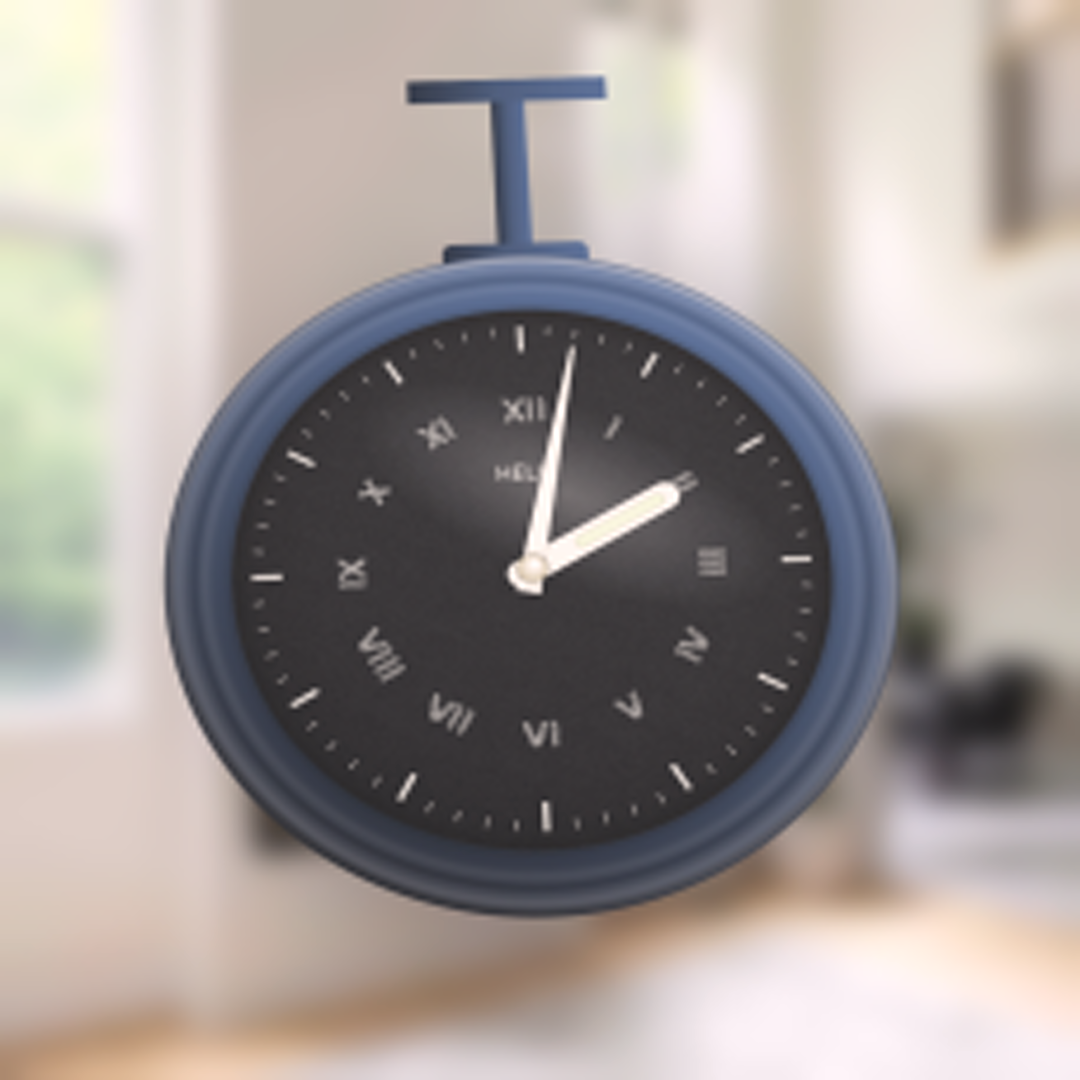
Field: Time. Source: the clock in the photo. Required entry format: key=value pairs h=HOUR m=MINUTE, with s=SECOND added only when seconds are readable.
h=2 m=2
